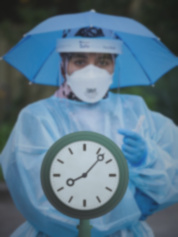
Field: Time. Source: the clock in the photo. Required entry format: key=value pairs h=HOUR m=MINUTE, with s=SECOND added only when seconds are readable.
h=8 m=7
